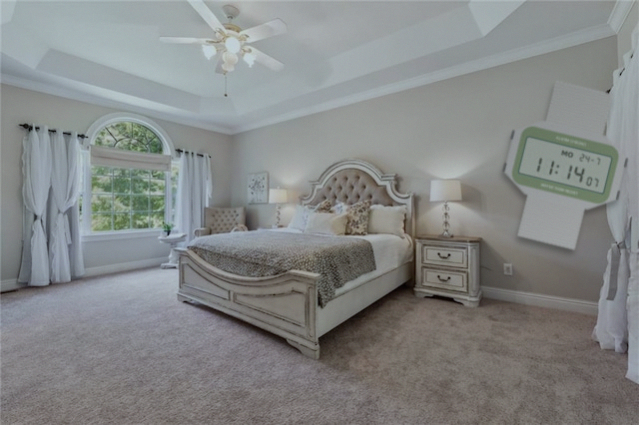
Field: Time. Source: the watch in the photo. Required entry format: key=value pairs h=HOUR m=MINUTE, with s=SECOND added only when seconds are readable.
h=11 m=14
